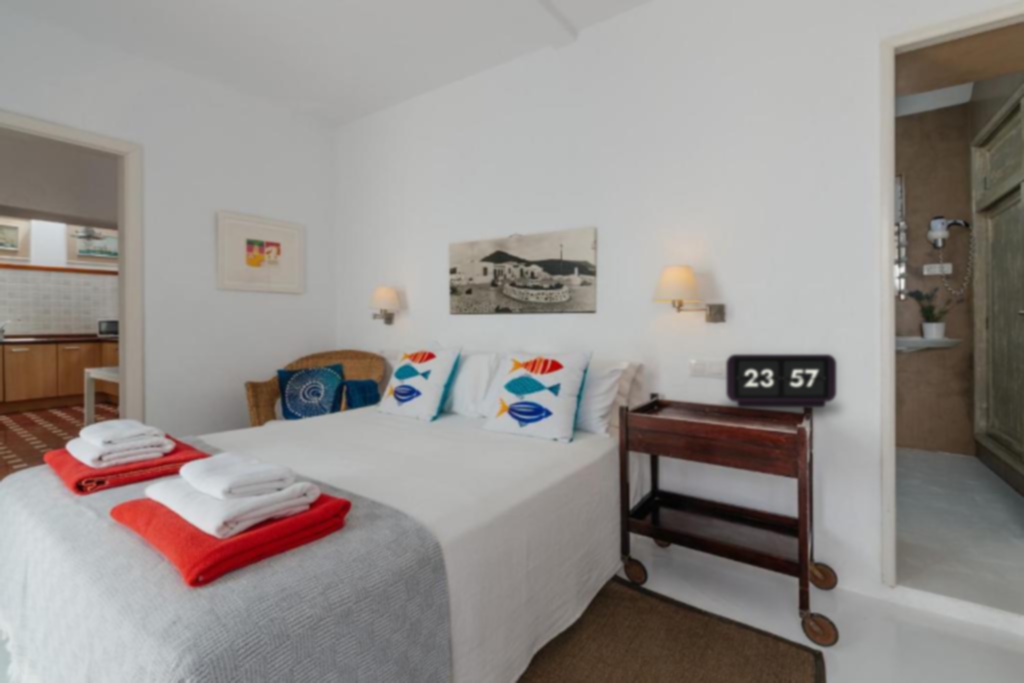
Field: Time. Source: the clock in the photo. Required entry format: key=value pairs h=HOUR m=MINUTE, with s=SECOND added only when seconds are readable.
h=23 m=57
